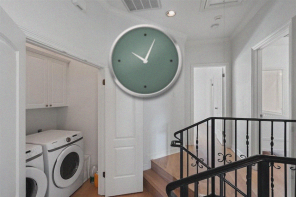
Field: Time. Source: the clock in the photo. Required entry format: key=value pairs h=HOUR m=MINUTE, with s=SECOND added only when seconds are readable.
h=10 m=4
